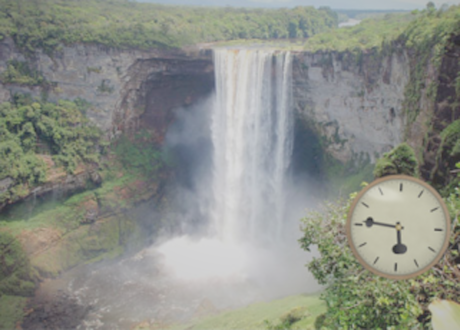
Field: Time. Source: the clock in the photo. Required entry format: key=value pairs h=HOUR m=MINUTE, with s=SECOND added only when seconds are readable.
h=5 m=46
